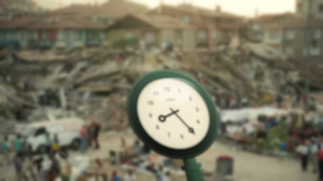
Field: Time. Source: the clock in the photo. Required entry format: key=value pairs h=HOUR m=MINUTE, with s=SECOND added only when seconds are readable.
h=8 m=25
